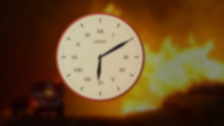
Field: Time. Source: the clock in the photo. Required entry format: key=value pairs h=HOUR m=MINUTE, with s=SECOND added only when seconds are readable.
h=6 m=10
